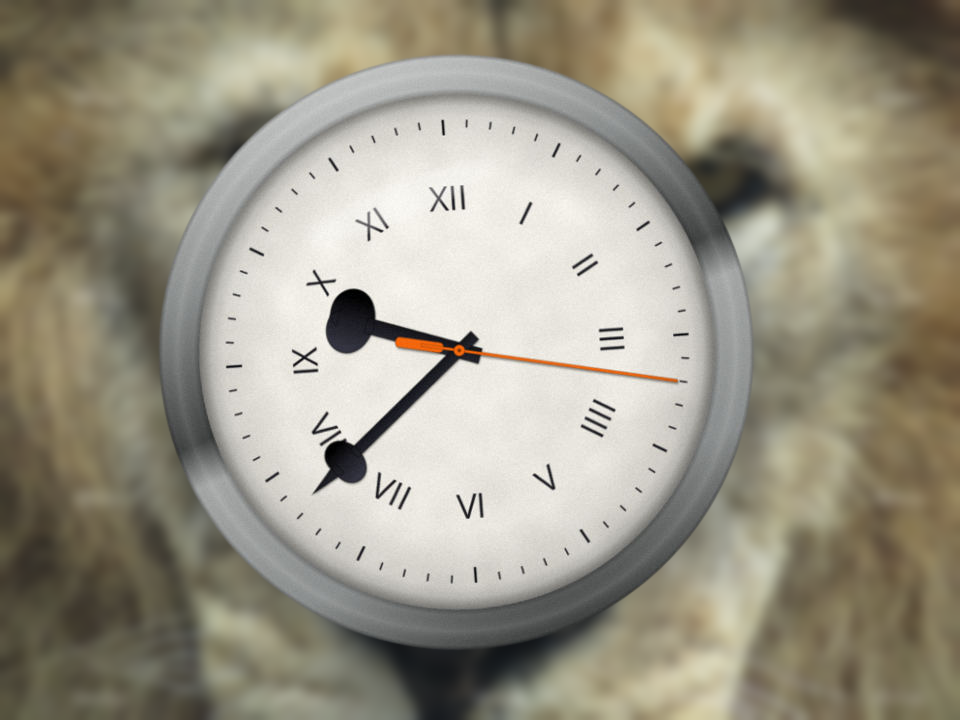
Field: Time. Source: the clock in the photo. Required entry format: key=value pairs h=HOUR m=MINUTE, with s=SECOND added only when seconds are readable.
h=9 m=38 s=17
